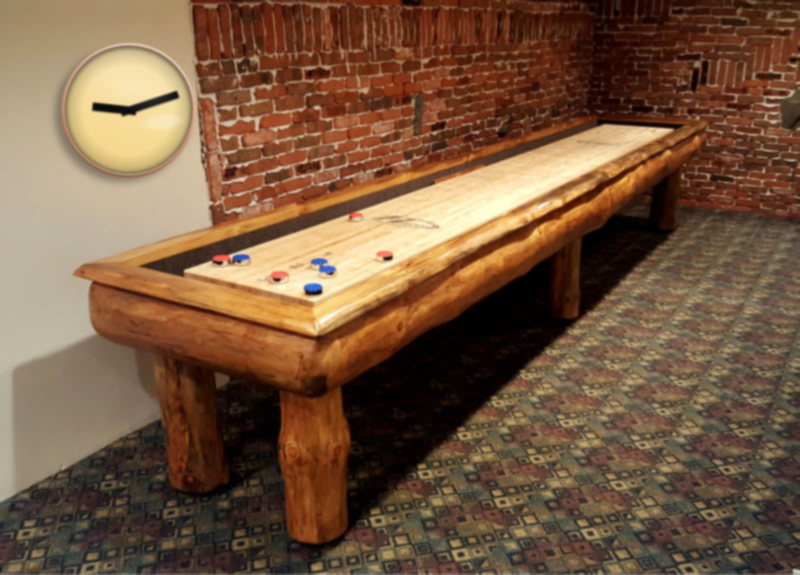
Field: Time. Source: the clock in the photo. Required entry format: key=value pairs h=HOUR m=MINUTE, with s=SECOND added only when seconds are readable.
h=9 m=12
